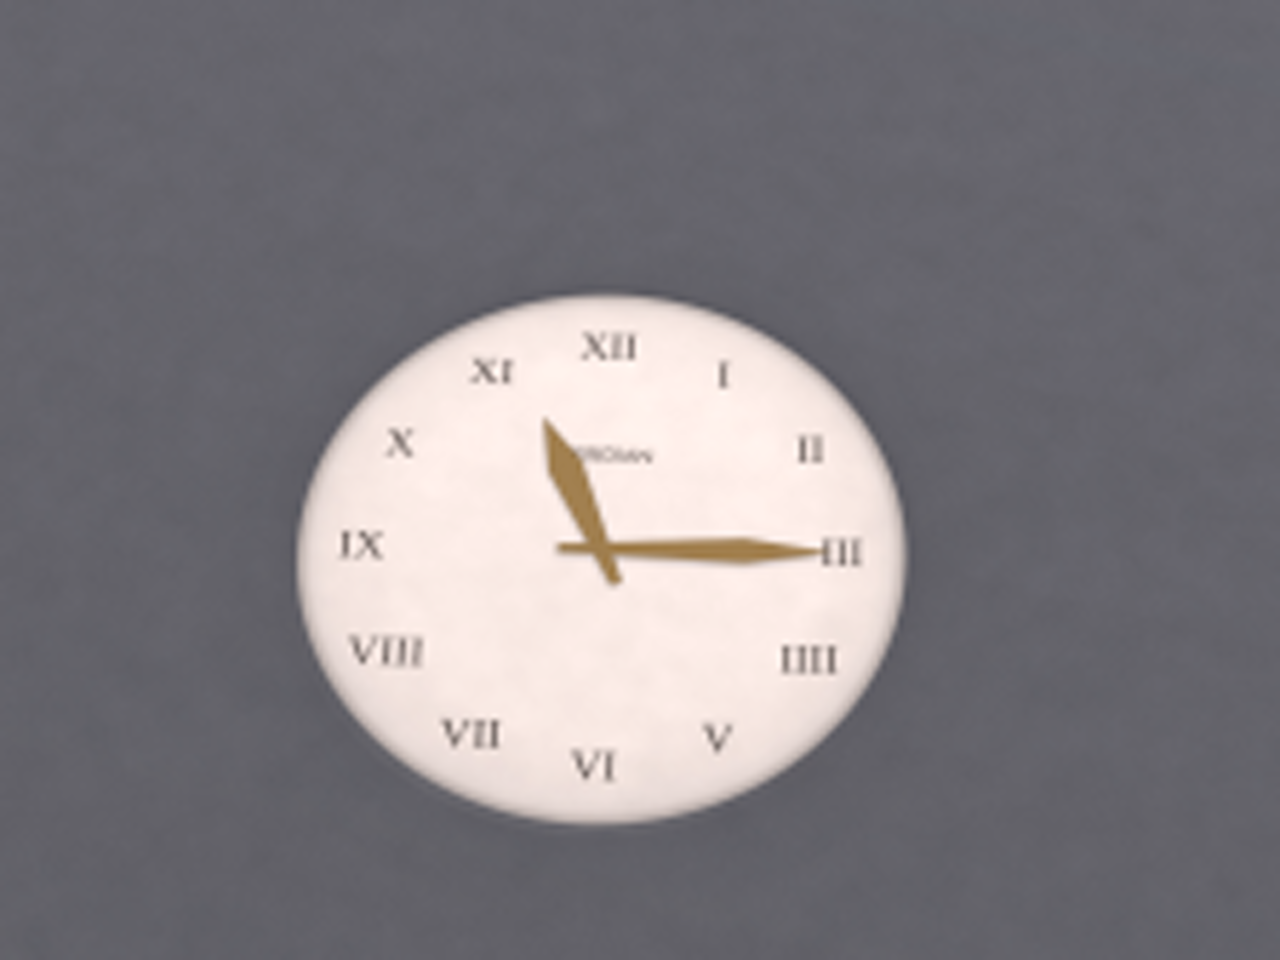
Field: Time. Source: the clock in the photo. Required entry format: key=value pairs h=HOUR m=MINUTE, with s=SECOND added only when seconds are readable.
h=11 m=15
